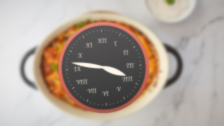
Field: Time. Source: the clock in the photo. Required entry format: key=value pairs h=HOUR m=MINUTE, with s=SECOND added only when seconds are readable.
h=3 m=47
